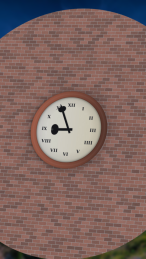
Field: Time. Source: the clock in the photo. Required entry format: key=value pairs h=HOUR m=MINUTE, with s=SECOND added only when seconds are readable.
h=8 m=56
